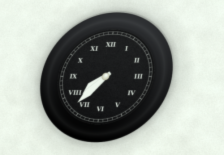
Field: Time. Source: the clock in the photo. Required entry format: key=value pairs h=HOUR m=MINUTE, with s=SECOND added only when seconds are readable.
h=7 m=37
